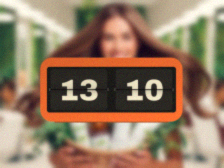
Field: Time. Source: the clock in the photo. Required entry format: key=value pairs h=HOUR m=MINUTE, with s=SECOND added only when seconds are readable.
h=13 m=10
